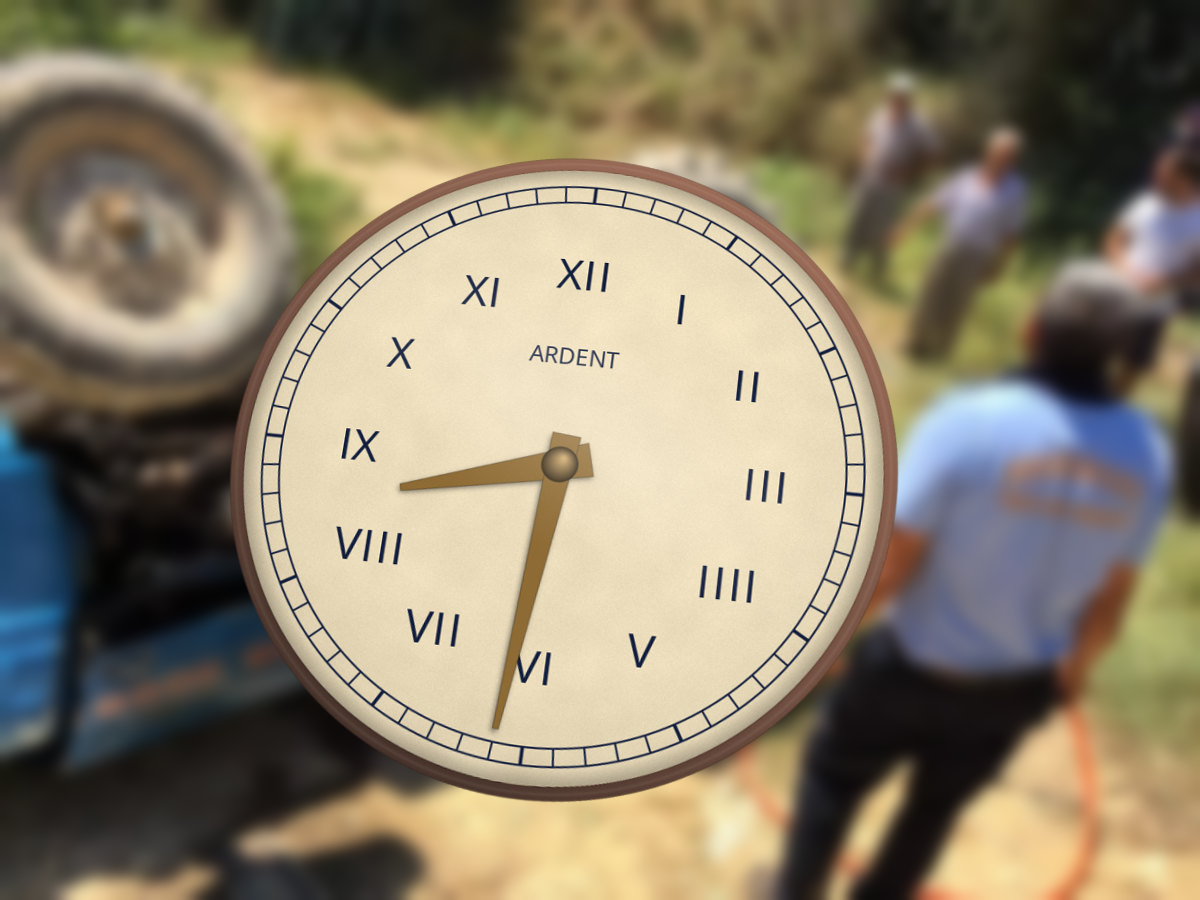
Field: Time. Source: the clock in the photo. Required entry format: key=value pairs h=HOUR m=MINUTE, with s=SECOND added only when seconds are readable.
h=8 m=31
